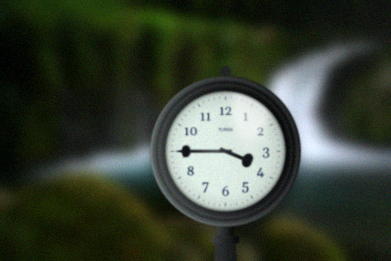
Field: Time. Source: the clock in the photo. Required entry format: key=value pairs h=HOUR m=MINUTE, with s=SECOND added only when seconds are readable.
h=3 m=45
